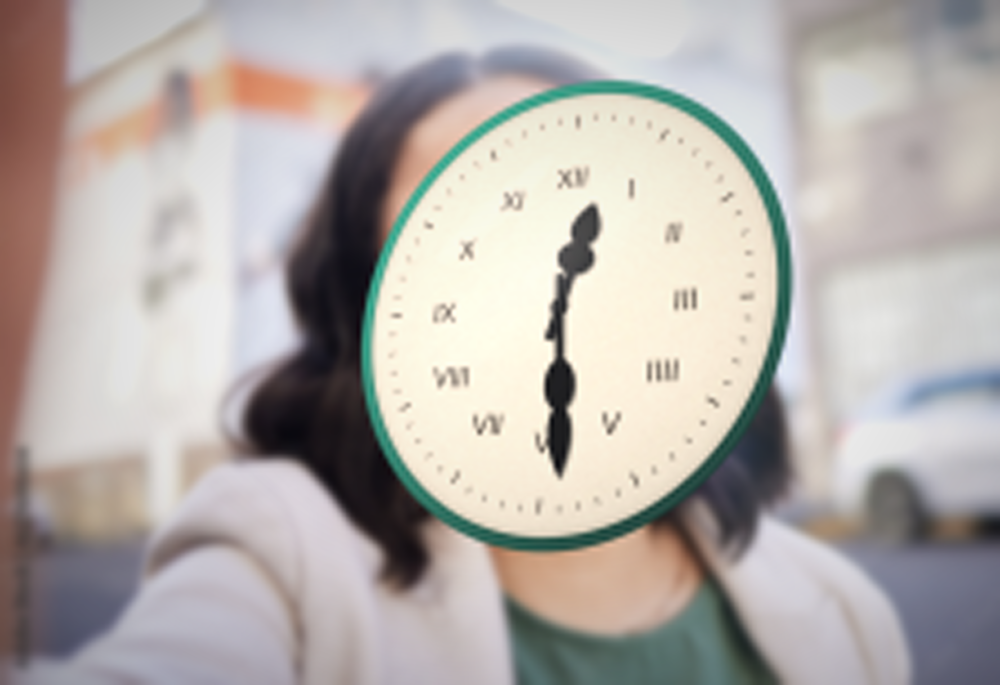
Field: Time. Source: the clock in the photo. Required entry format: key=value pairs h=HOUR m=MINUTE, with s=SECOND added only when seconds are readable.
h=12 m=29
